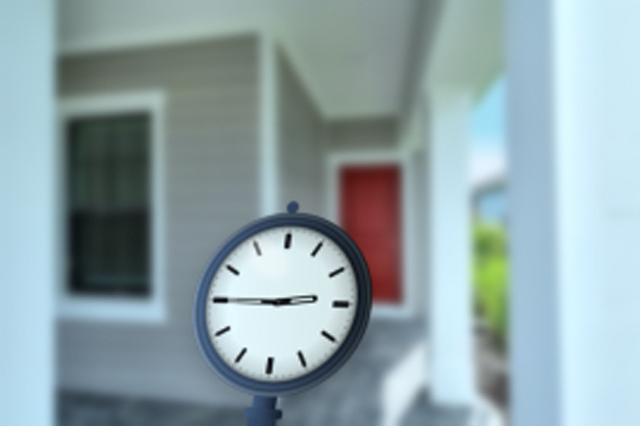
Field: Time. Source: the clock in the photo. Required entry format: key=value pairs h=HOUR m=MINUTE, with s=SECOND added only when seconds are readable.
h=2 m=45
